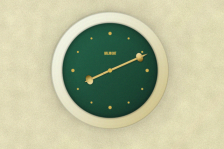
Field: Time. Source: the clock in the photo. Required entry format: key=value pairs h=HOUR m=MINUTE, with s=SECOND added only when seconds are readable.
h=8 m=11
